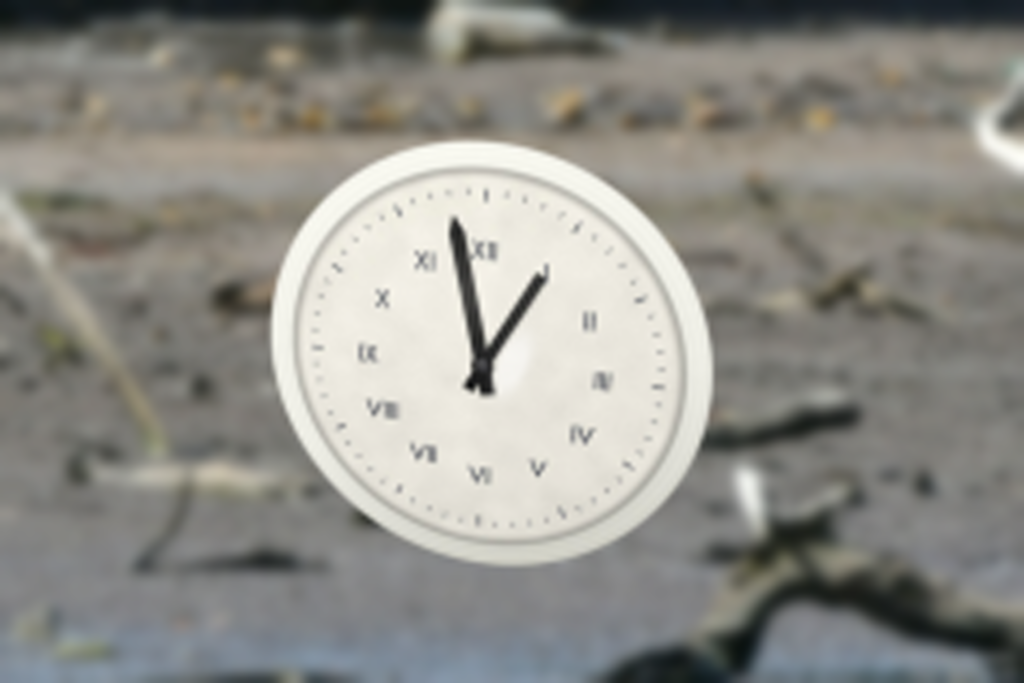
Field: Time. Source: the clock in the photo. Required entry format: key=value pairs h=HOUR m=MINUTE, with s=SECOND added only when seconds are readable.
h=12 m=58
